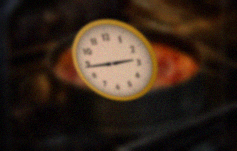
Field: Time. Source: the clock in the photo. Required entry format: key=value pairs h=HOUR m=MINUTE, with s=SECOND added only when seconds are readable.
h=2 m=44
